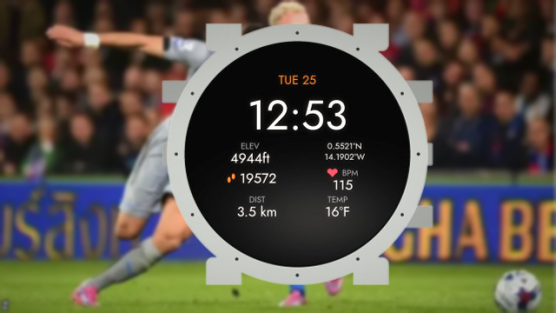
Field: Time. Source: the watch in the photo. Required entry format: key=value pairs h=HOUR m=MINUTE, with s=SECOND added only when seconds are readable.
h=12 m=53
